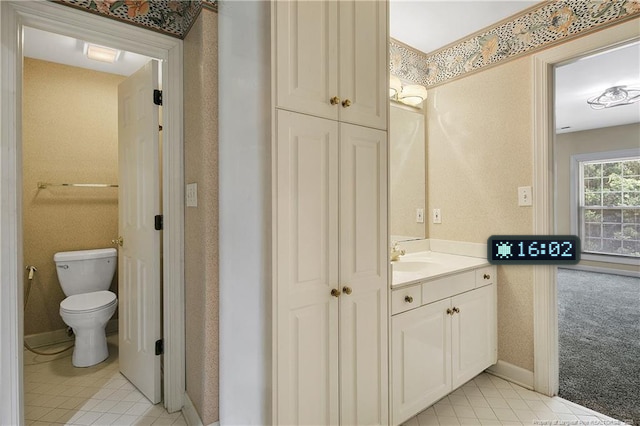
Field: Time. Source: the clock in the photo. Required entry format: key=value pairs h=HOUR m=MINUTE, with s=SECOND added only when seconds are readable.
h=16 m=2
